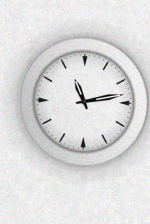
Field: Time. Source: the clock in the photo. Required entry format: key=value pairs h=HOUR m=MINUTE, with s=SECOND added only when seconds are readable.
h=11 m=13
